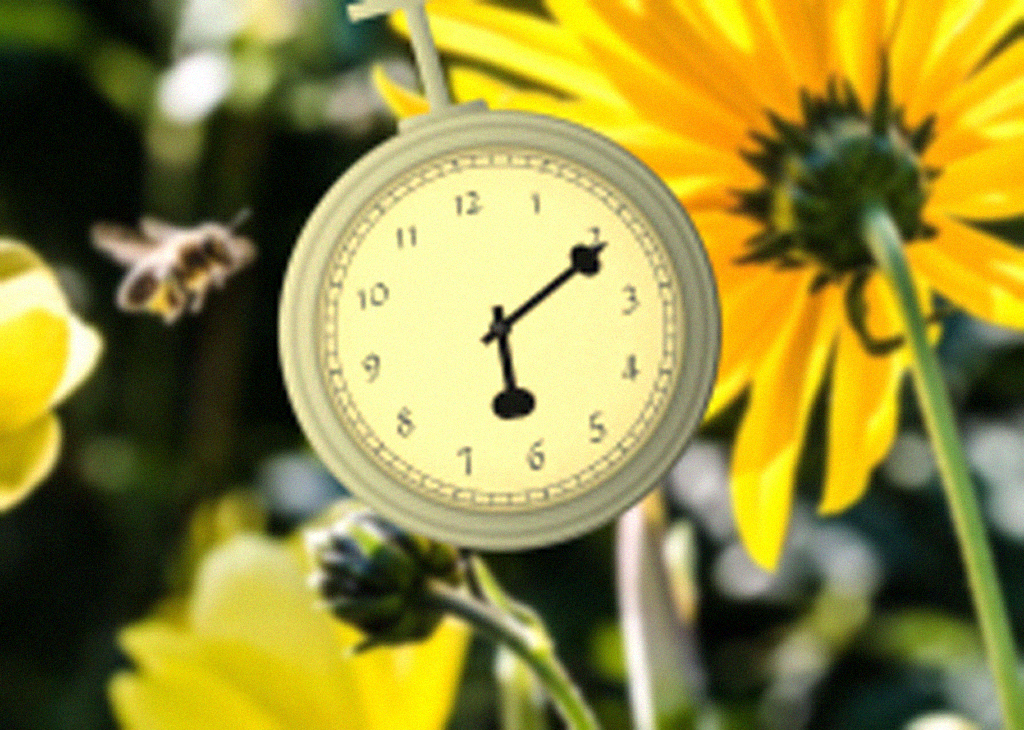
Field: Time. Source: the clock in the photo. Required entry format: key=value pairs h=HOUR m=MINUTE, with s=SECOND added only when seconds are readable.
h=6 m=11
